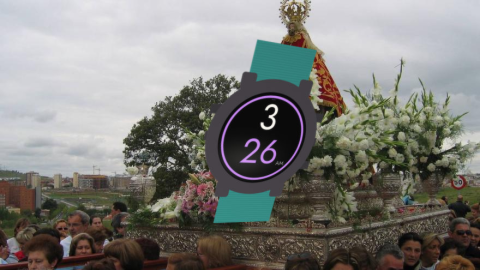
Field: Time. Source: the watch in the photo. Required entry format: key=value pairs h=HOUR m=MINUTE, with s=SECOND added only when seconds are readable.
h=3 m=26
